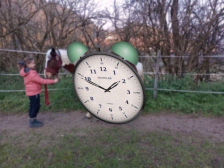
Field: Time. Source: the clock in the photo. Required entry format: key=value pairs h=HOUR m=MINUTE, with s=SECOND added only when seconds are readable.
h=1 m=49
